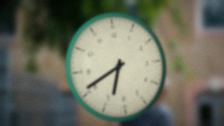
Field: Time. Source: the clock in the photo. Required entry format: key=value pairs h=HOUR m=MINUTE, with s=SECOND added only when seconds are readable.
h=6 m=41
